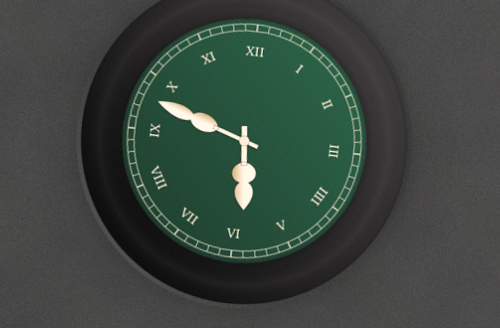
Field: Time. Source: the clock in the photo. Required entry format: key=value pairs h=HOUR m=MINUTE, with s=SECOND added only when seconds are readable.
h=5 m=48
